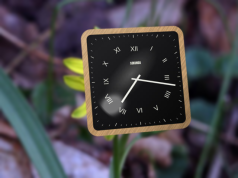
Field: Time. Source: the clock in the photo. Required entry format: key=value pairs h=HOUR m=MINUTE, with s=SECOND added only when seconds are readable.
h=7 m=17
